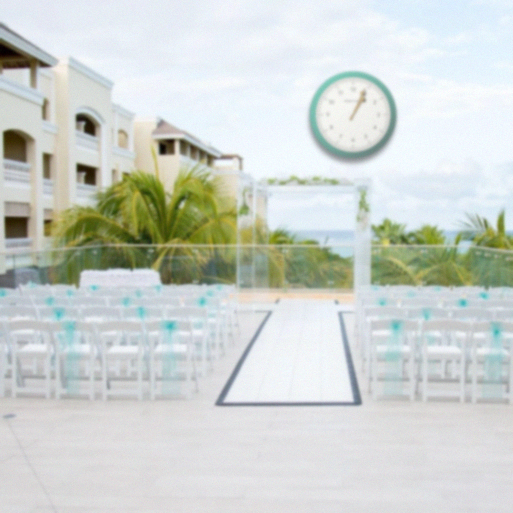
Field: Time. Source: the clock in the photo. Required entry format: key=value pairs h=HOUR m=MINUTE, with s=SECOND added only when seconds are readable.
h=1 m=4
